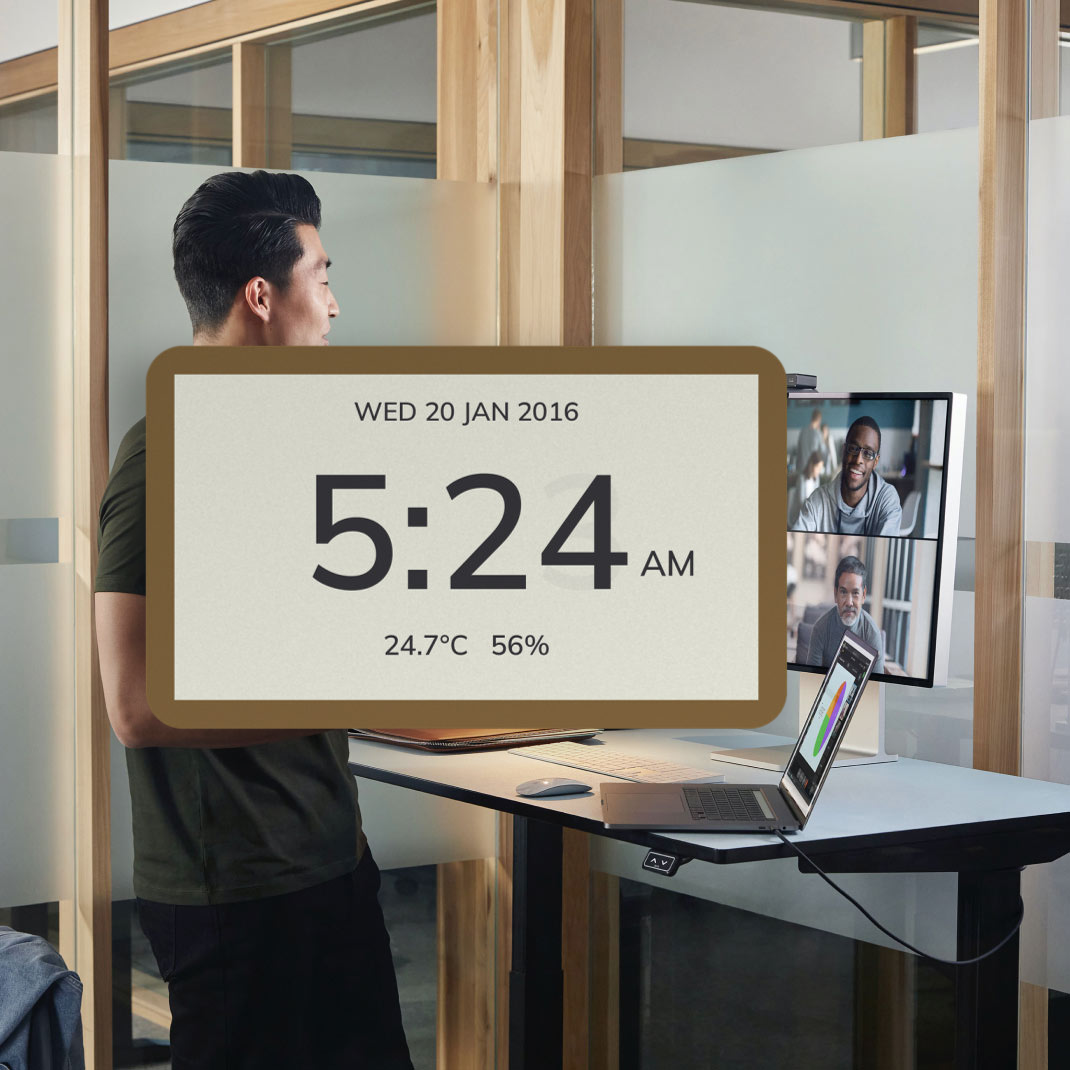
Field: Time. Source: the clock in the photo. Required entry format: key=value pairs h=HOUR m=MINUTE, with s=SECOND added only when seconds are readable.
h=5 m=24
